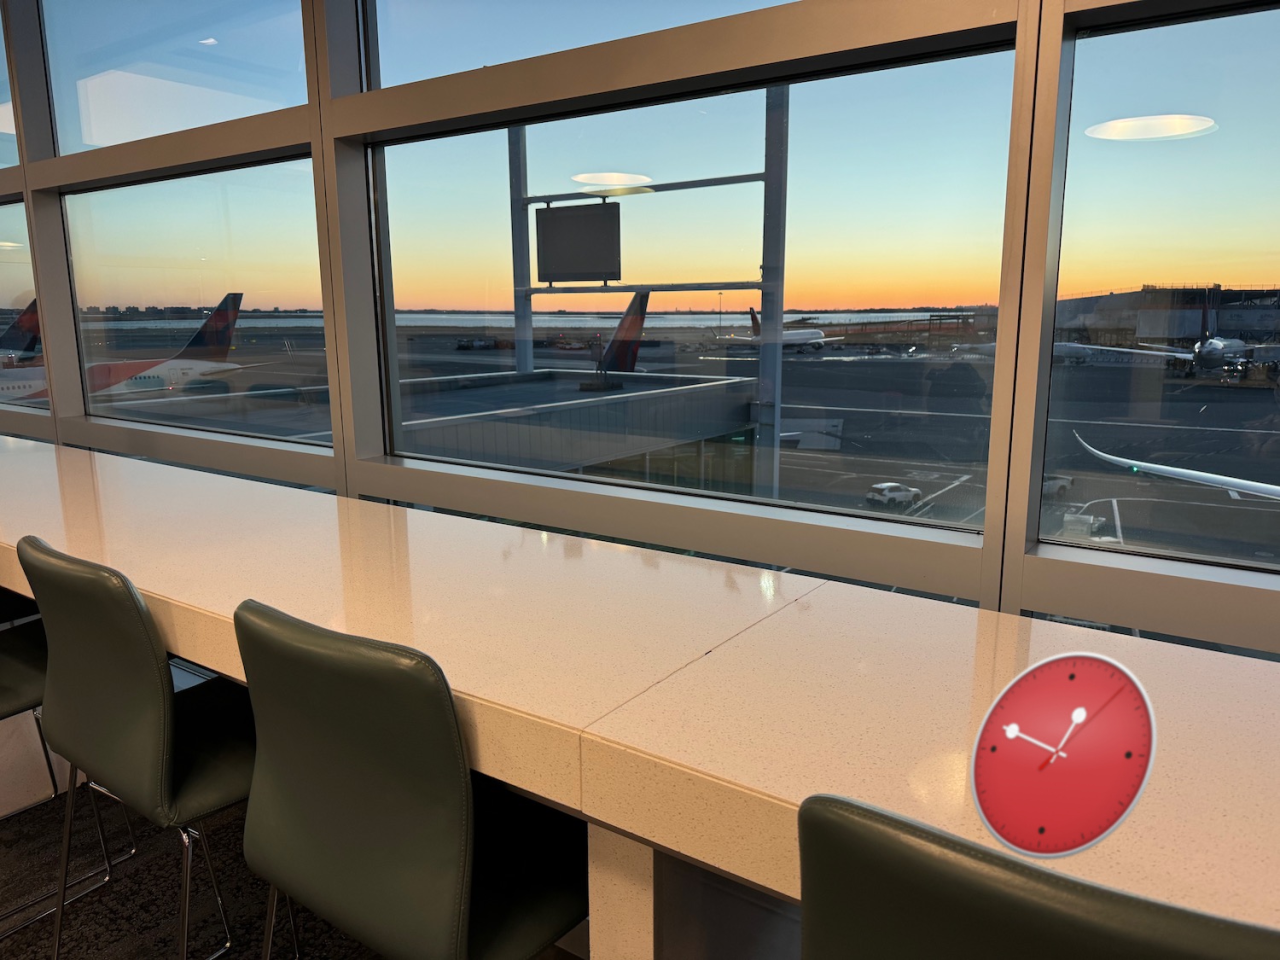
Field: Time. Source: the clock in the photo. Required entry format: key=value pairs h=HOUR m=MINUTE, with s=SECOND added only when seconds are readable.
h=12 m=48 s=7
